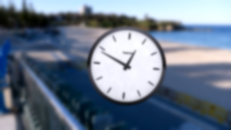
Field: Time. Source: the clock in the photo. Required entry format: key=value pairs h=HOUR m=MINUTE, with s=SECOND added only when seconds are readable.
h=12 m=49
